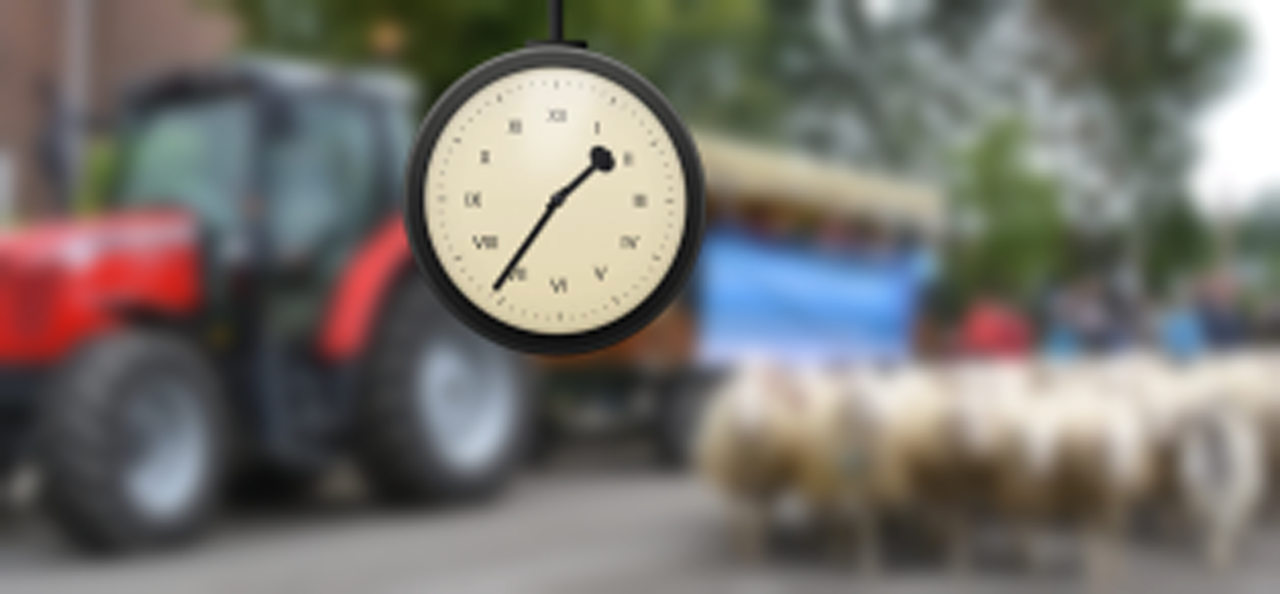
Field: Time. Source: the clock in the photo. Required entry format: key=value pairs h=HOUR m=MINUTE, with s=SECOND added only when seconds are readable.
h=1 m=36
